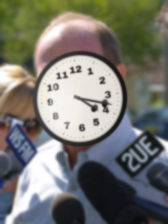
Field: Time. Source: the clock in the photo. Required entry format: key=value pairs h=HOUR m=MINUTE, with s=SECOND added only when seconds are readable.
h=4 m=18
